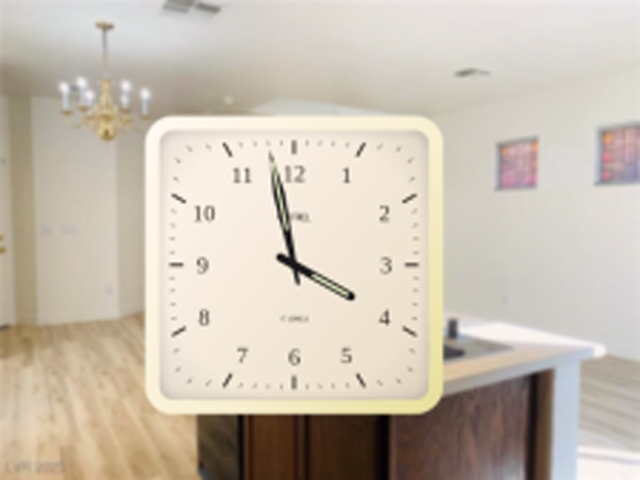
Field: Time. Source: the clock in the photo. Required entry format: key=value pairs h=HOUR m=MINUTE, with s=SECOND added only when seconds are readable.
h=3 m=58
